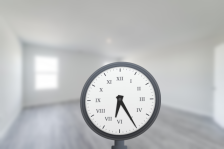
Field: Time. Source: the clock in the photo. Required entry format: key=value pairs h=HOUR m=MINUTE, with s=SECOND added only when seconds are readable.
h=6 m=25
